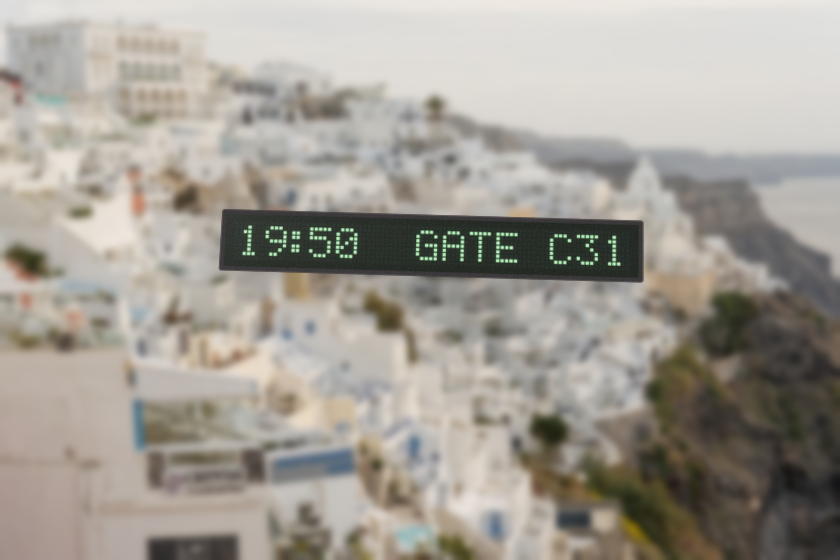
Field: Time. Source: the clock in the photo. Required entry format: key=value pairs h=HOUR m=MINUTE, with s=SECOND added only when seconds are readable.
h=19 m=50
